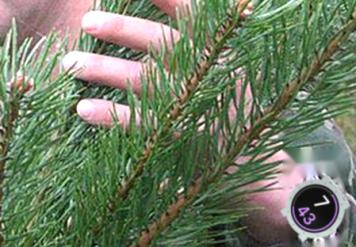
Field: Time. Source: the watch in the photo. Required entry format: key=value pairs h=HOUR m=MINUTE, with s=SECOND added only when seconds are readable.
h=7 m=43
